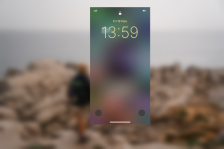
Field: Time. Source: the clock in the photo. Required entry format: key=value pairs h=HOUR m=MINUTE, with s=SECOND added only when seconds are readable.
h=13 m=59
